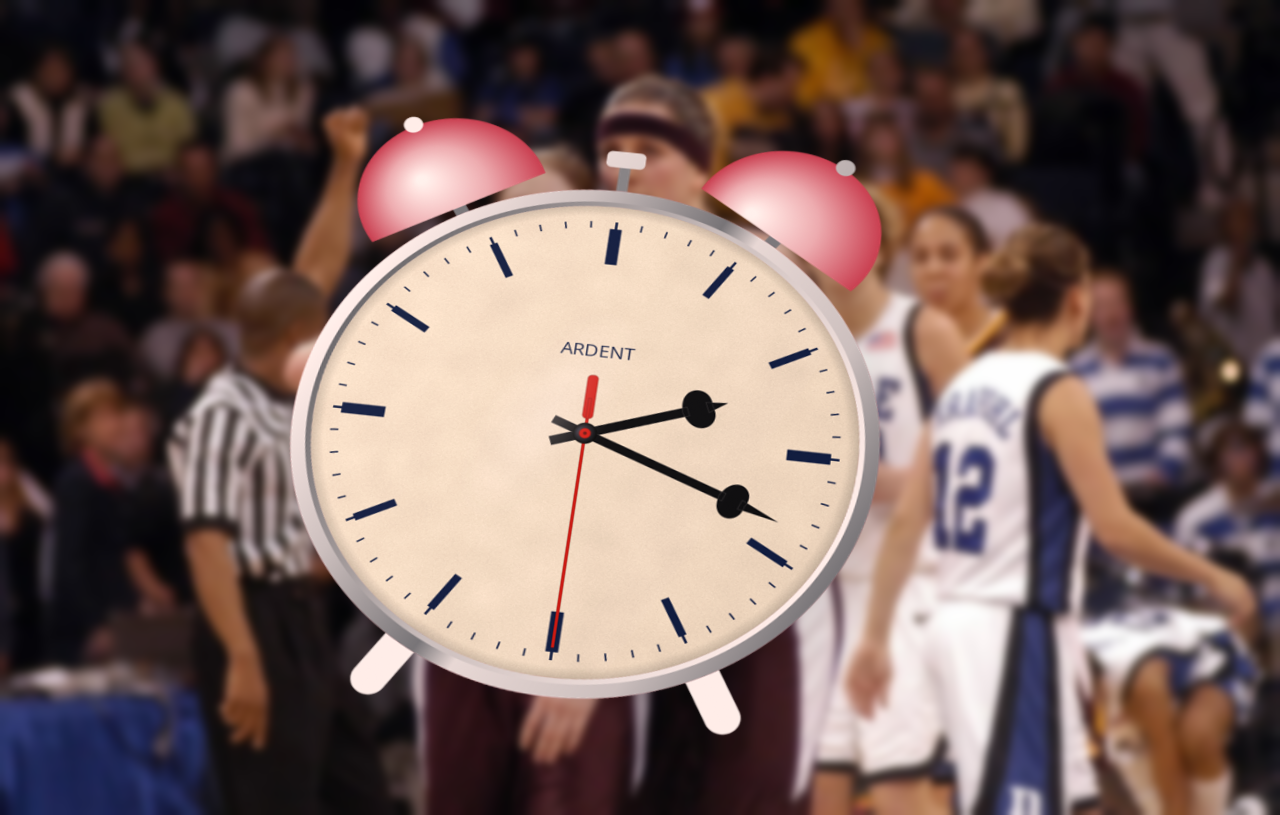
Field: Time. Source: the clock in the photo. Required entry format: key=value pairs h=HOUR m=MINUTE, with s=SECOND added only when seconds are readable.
h=2 m=18 s=30
